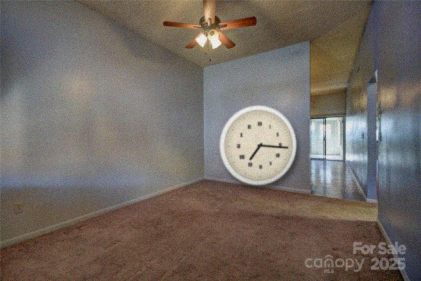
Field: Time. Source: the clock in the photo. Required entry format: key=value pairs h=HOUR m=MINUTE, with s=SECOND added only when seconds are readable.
h=7 m=16
